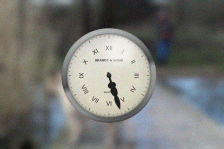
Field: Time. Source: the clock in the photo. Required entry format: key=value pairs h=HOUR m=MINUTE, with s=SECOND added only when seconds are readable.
h=5 m=27
